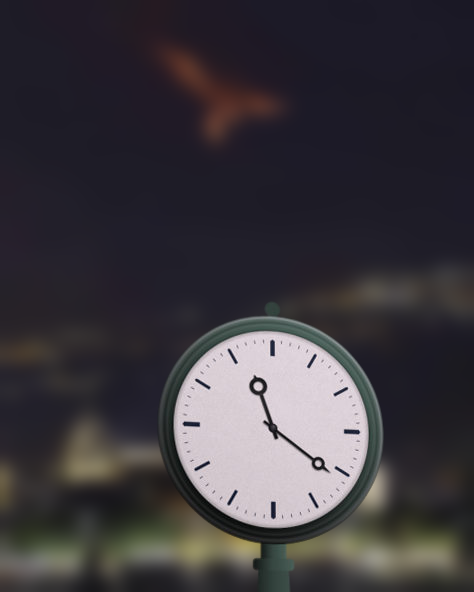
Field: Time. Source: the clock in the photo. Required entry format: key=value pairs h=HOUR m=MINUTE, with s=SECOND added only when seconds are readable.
h=11 m=21
